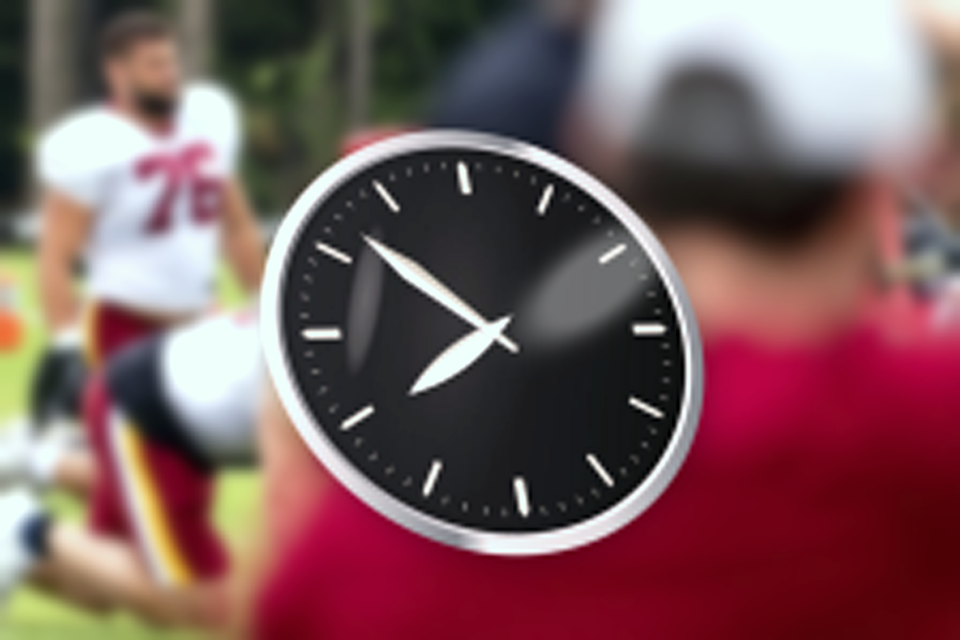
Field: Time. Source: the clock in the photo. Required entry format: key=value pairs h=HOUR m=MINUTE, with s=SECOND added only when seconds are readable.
h=7 m=52
